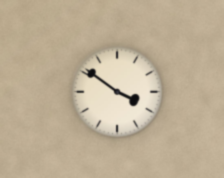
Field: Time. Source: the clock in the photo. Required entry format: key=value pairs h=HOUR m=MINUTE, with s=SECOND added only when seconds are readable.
h=3 m=51
